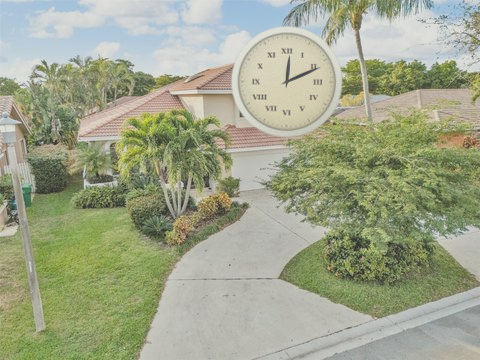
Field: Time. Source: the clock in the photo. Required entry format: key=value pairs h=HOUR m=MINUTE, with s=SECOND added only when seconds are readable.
h=12 m=11
